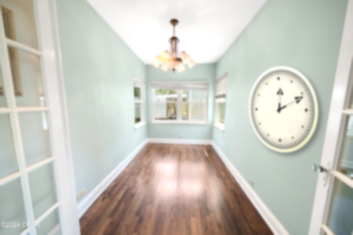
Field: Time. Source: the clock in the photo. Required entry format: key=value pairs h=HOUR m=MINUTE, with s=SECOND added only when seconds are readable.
h=12 m=11
